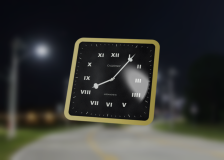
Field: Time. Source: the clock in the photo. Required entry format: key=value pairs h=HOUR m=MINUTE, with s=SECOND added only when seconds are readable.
h=8 m=6
